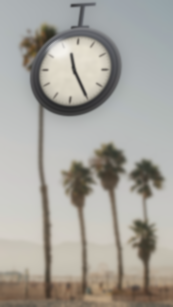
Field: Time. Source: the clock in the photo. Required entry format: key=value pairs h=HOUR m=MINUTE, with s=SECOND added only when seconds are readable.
h=11 m=25
